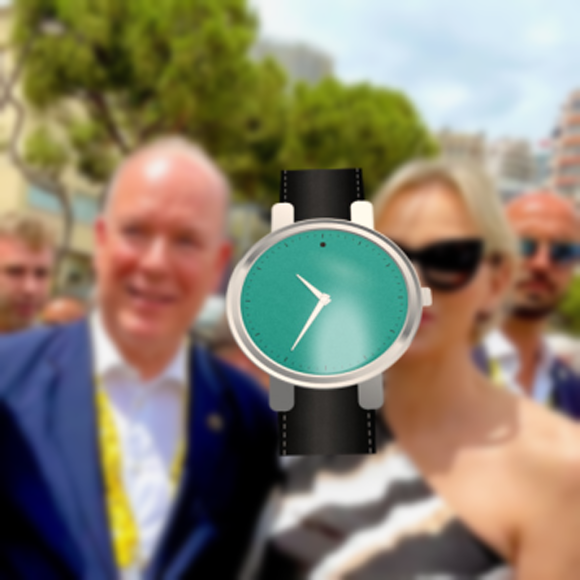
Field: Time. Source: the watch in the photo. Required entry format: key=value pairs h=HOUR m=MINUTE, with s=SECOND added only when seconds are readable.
h=10 m=35
